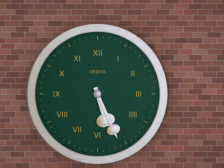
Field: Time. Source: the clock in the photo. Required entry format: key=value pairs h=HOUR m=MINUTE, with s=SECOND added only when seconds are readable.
h=5 m=26
